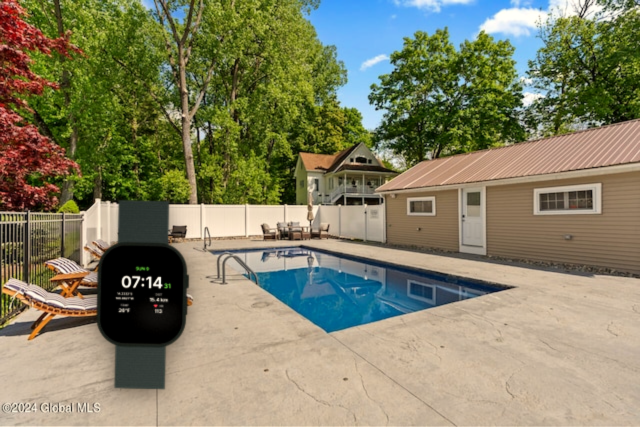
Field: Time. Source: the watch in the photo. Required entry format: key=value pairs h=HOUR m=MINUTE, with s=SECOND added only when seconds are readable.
h=7 m=14
